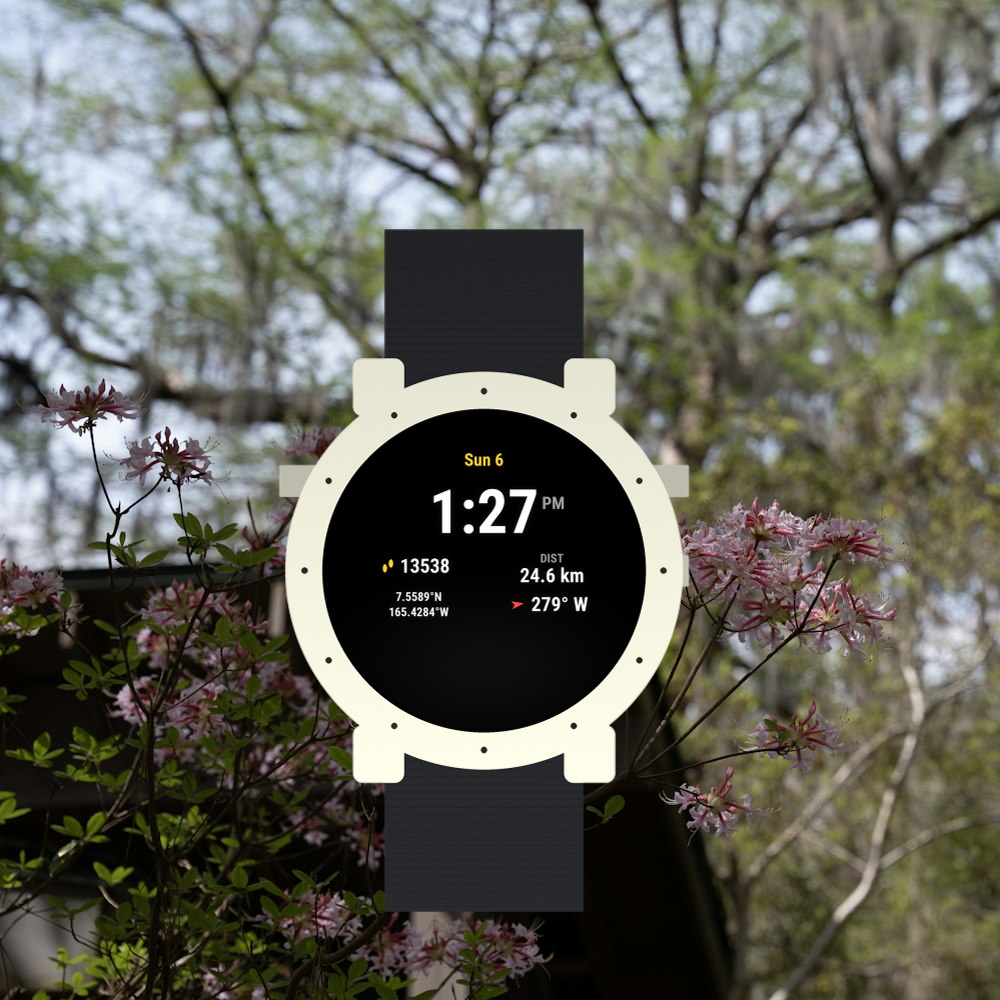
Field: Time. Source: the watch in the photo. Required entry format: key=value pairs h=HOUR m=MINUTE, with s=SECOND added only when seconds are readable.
h=1 m=27
